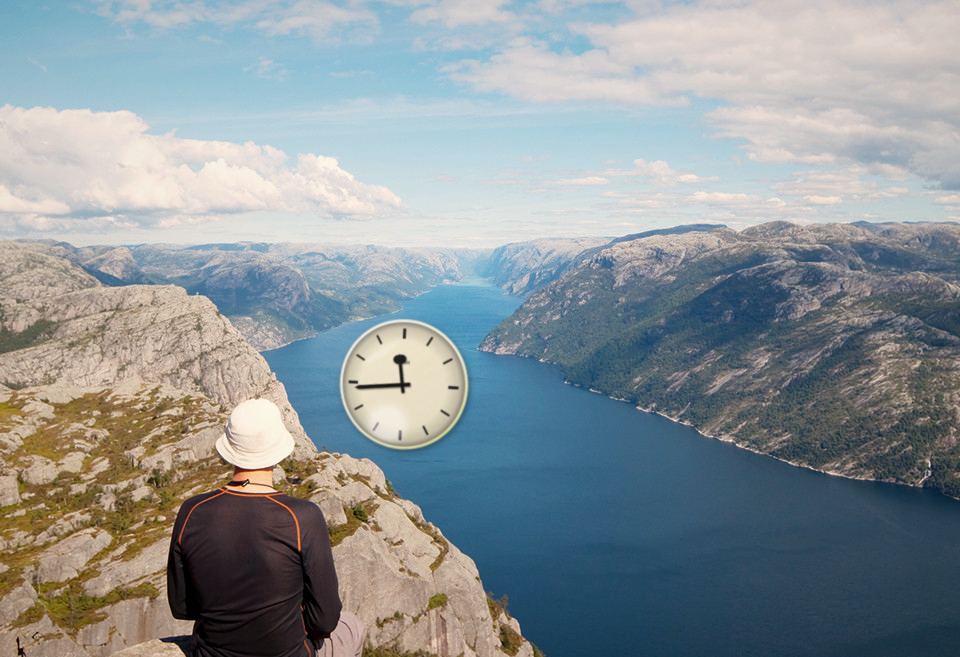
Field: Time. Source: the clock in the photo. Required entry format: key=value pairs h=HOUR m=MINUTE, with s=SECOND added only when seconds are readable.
h=11 m=44
